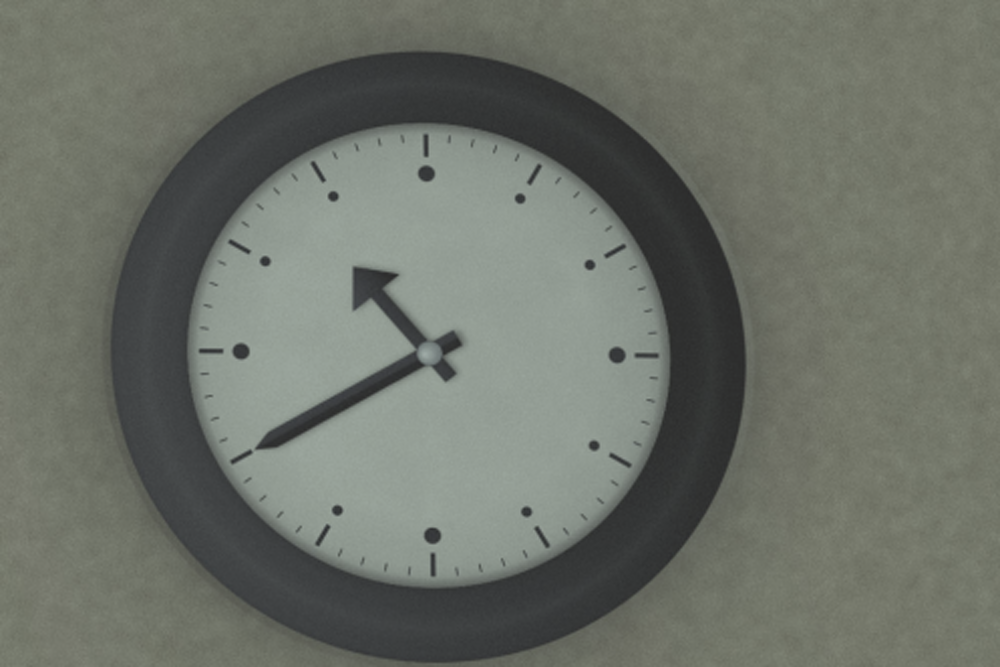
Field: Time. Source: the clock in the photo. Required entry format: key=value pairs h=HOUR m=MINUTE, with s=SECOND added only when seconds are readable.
h=10 m=40
